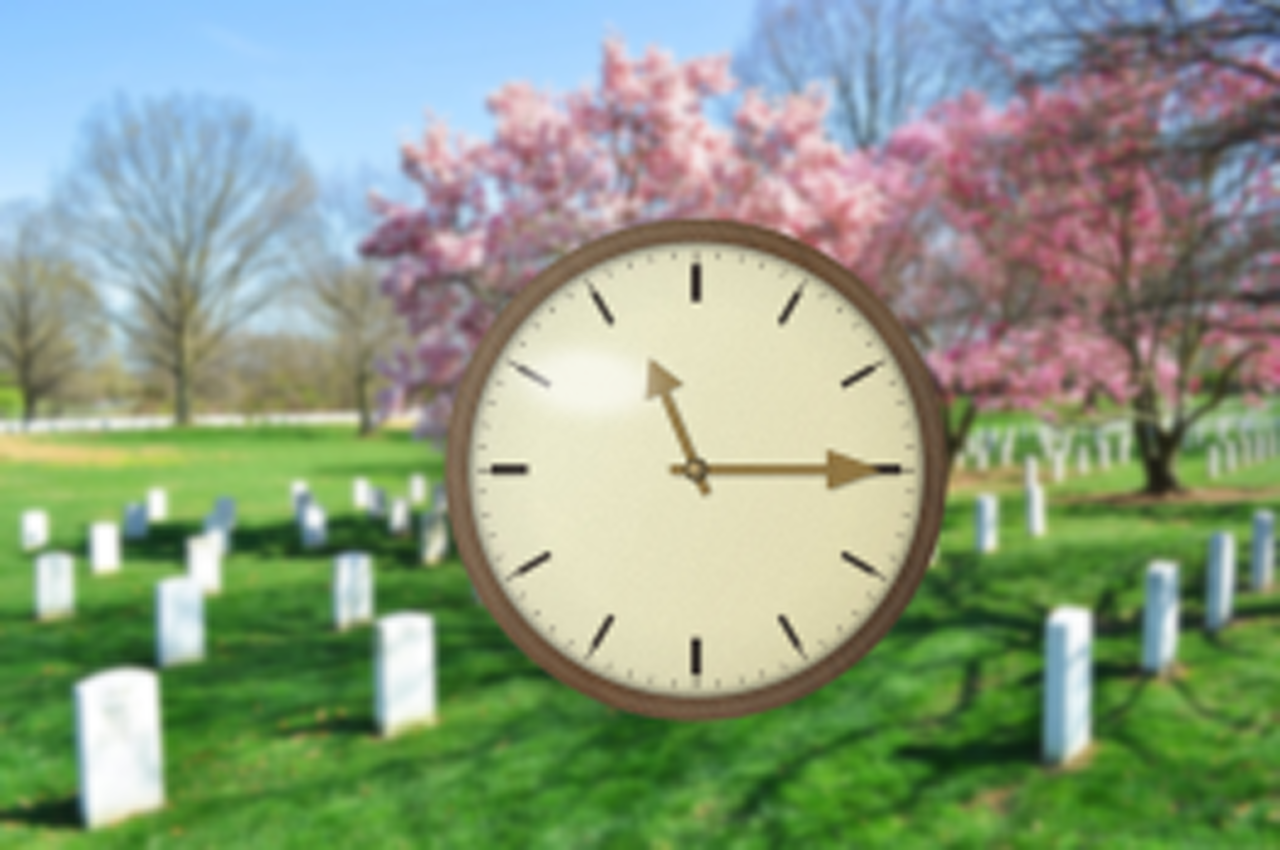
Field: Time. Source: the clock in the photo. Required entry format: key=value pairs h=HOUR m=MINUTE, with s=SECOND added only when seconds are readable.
h=11 m=15
